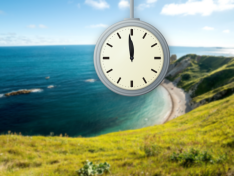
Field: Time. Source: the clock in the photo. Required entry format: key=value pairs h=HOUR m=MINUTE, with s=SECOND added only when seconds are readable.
h=11 m=59
